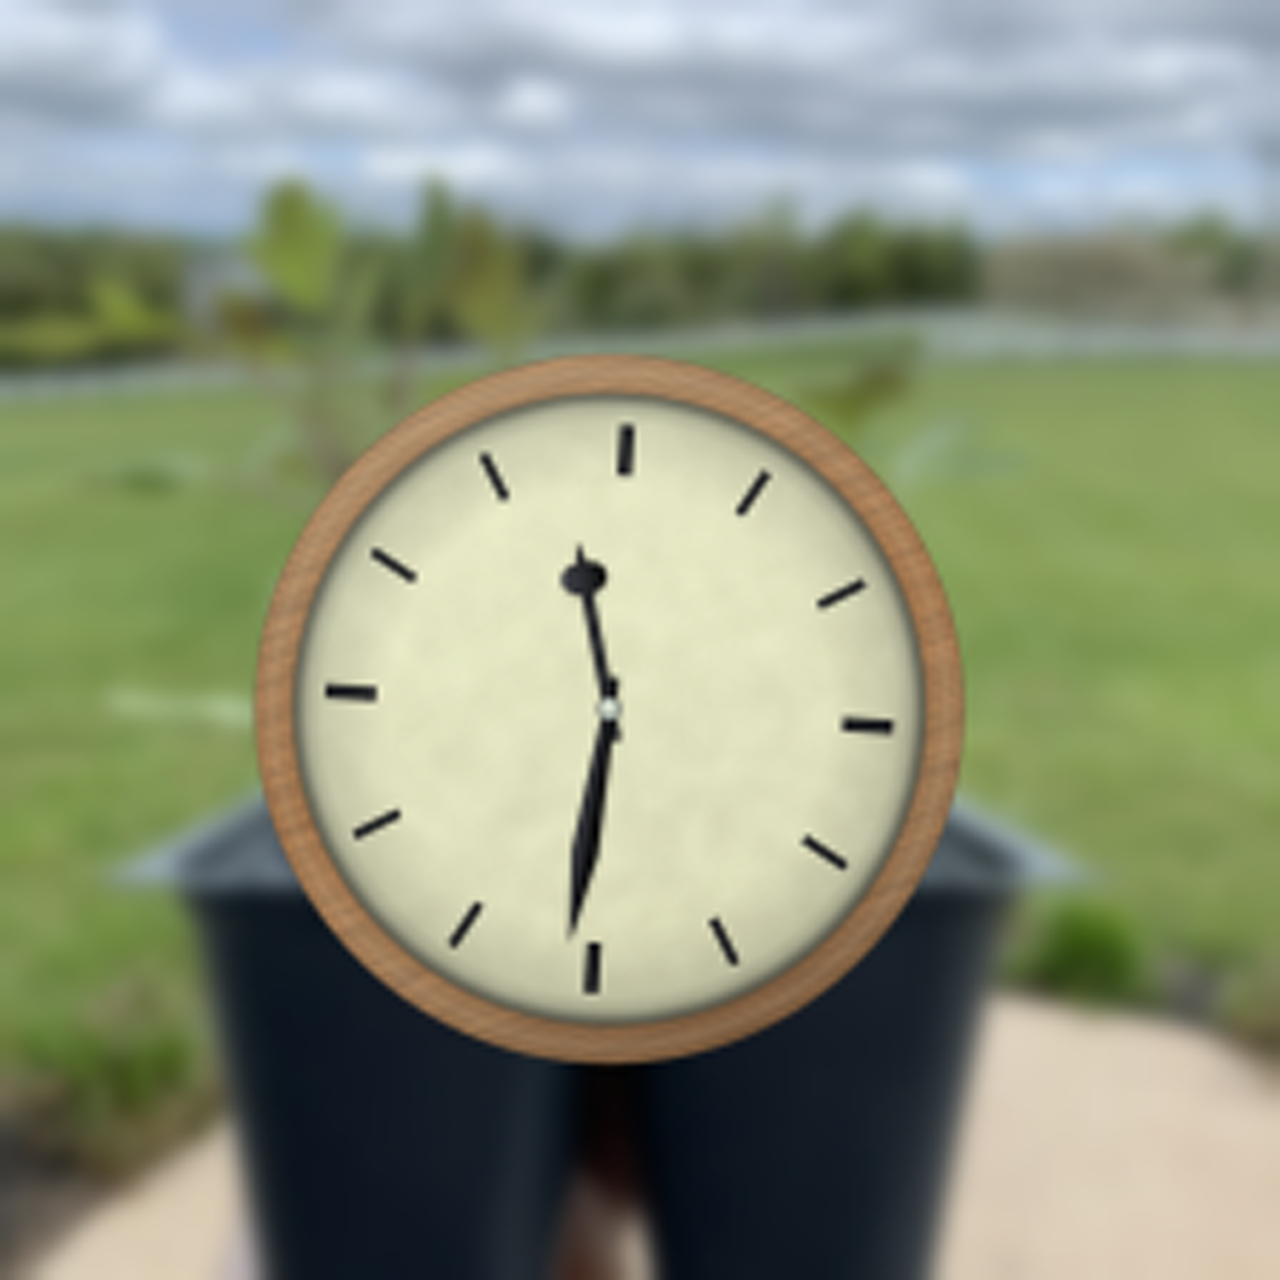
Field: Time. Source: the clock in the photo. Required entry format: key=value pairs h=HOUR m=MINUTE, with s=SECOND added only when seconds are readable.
h=11 m=31
